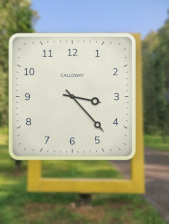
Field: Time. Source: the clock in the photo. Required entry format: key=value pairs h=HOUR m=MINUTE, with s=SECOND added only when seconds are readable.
h=3 m=23
